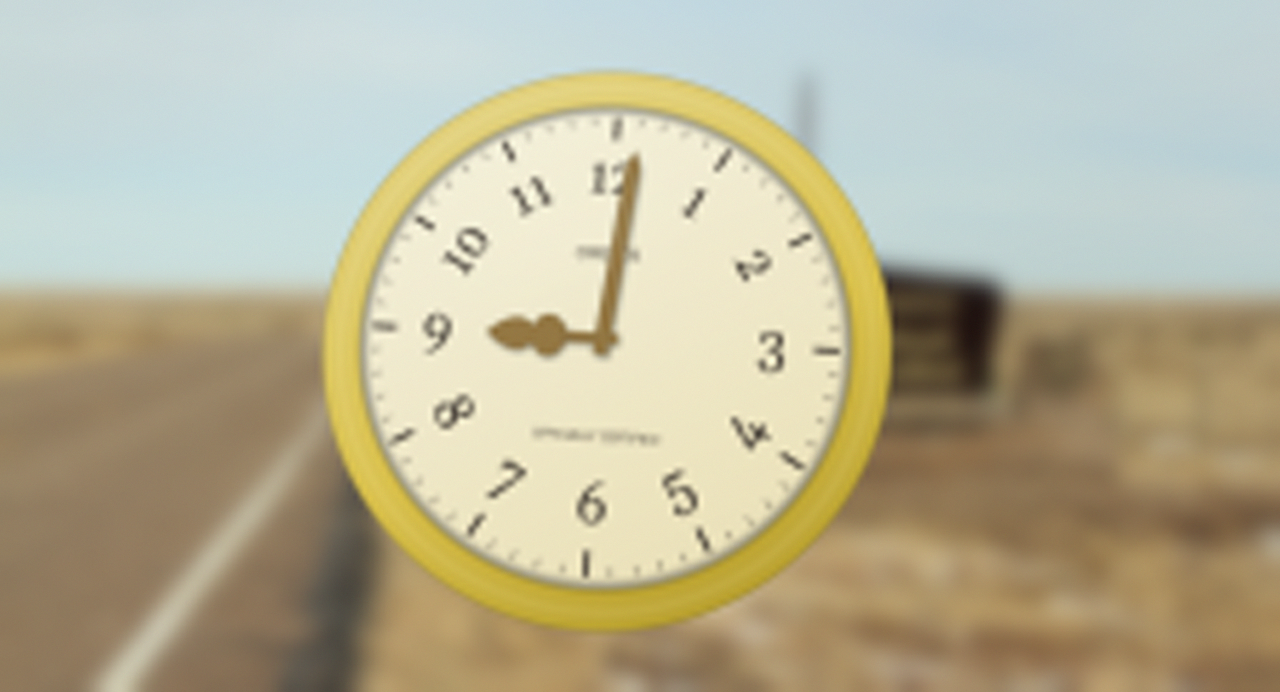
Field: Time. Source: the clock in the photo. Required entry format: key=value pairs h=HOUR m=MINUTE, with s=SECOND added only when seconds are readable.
h=9 m=1
